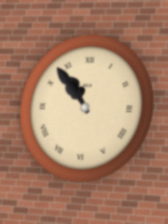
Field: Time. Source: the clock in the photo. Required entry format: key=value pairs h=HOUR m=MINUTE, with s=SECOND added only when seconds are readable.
h=10 m=53
